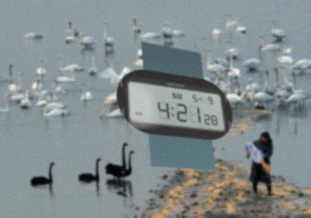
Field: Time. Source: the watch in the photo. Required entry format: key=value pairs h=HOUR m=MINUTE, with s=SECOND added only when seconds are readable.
h=4 m=21 s=28
